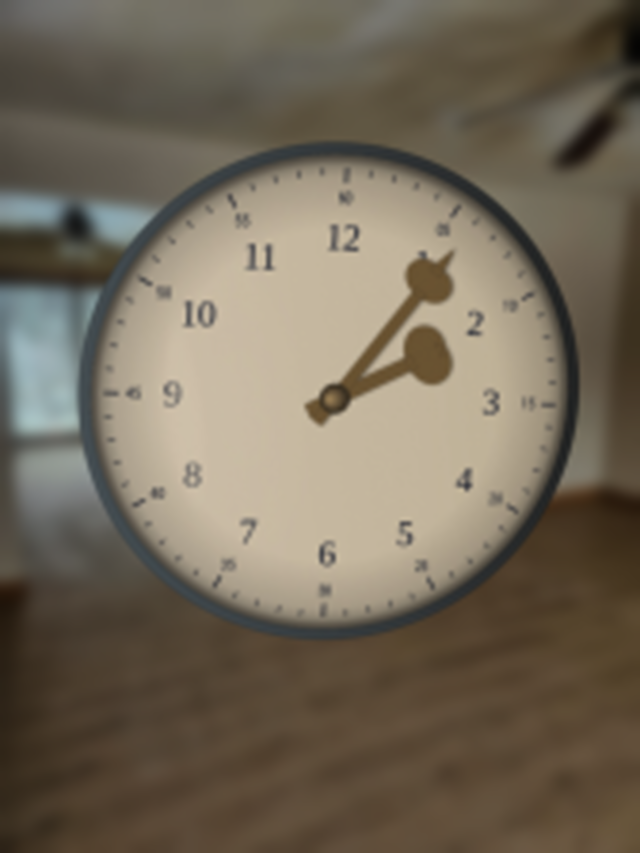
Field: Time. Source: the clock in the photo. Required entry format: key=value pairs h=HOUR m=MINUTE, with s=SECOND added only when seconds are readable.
h=2 m=6
